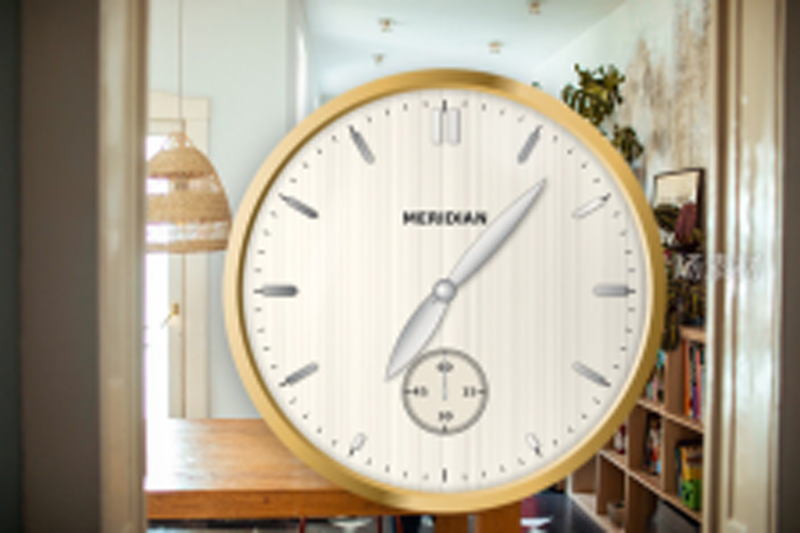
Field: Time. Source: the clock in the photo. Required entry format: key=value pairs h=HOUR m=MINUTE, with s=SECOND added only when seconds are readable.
h=7 m=7
